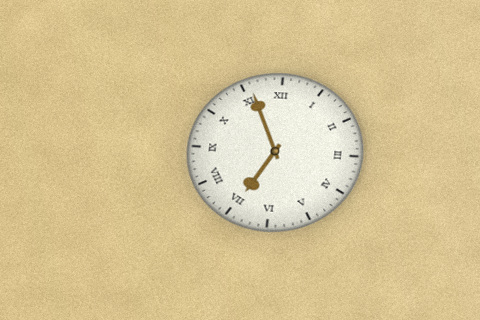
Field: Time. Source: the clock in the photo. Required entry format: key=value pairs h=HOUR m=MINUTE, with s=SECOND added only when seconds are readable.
h=6 m=56
